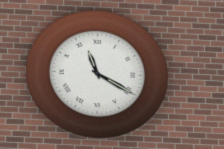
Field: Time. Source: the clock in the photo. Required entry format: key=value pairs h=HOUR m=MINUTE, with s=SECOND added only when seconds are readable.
h=11 m=20
